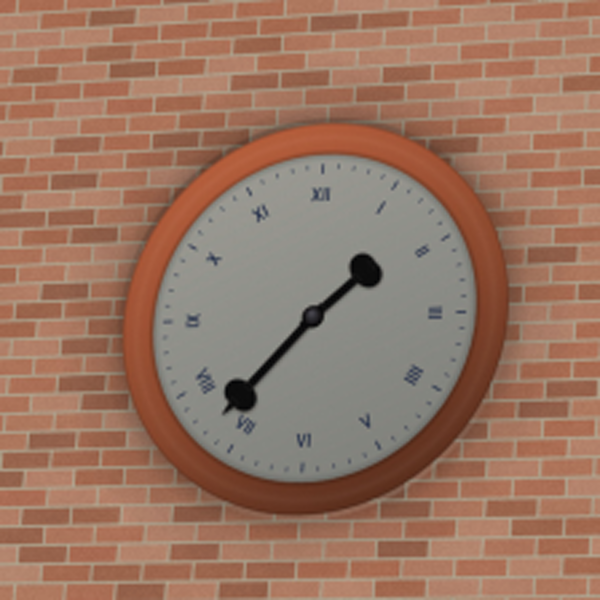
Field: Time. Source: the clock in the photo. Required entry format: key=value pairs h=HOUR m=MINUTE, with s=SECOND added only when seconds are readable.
h=1 m=37
